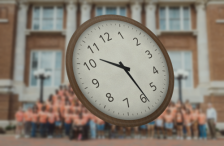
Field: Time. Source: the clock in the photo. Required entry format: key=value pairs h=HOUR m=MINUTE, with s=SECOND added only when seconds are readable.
h=10 m=29
